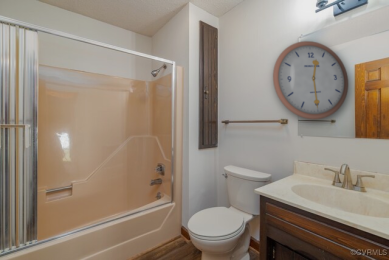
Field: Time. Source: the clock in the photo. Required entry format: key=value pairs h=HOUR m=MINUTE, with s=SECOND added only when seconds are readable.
h=12 m=30
